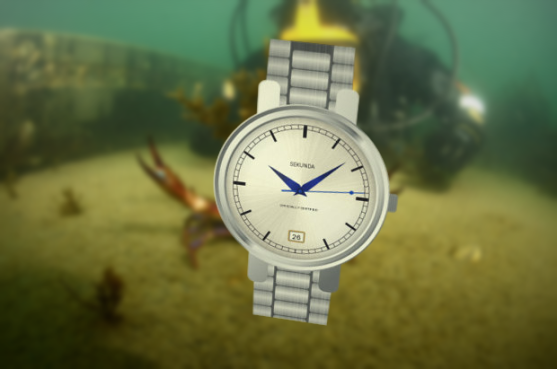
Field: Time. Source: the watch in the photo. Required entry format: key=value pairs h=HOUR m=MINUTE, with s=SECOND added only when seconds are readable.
h=10 m=8 s=14
